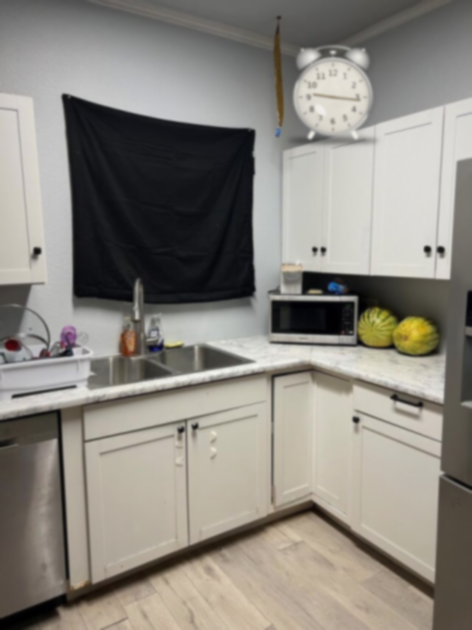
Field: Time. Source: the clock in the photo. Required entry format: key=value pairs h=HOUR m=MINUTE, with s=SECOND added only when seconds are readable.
h=9 m=16
